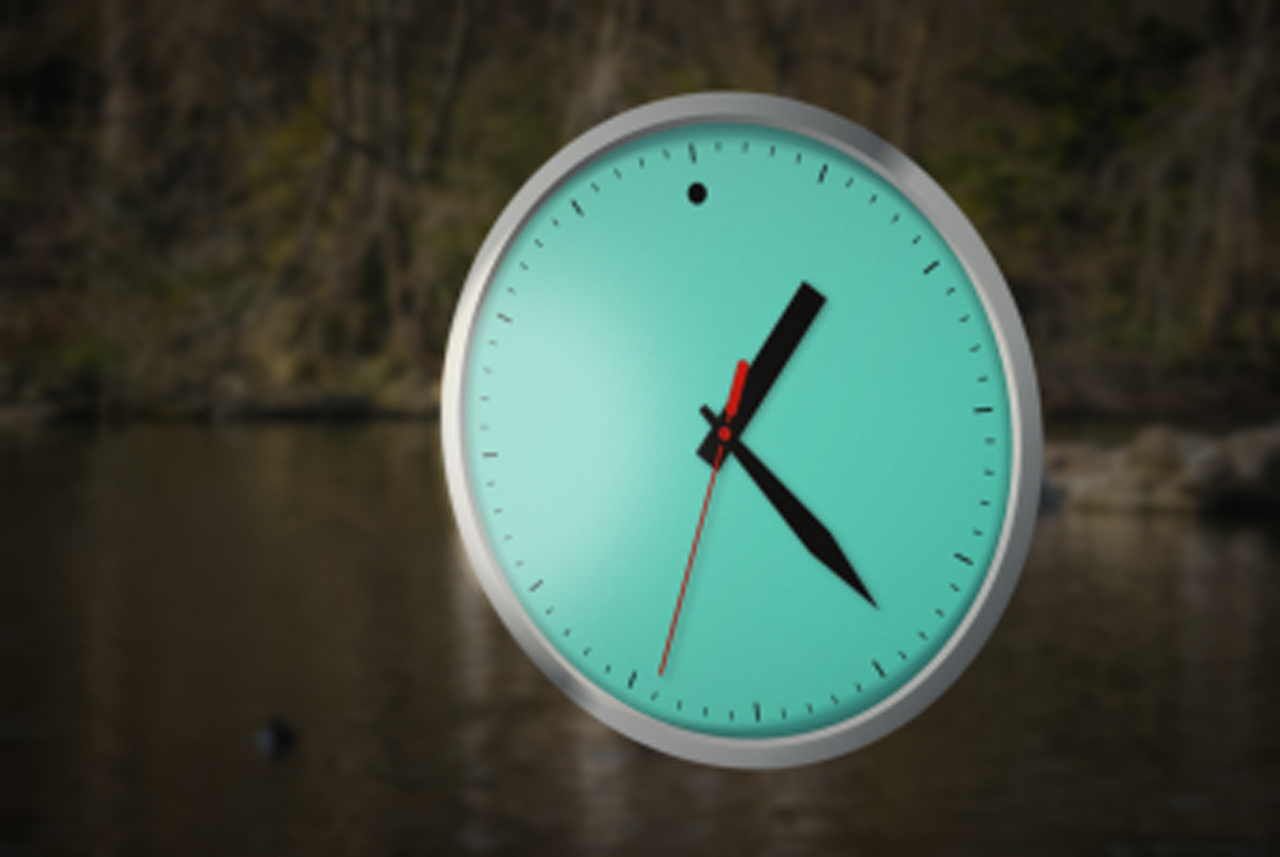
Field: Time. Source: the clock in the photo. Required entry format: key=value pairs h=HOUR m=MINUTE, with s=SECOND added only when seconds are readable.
h=1 m=23 s=34
